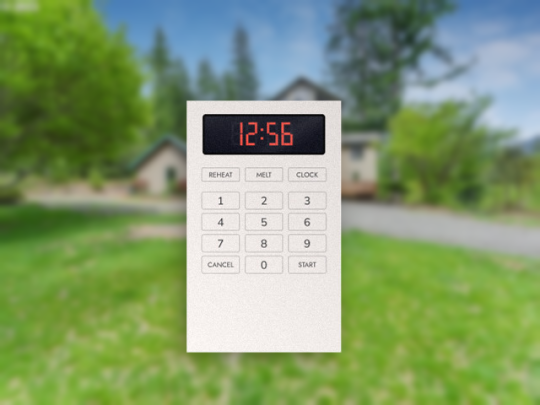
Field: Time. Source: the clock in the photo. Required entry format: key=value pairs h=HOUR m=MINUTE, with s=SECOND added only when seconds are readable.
h=12 m=56
